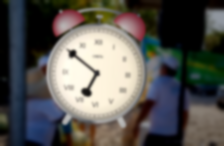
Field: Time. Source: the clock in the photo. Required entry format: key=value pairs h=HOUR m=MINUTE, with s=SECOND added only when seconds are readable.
h=6 m=51
